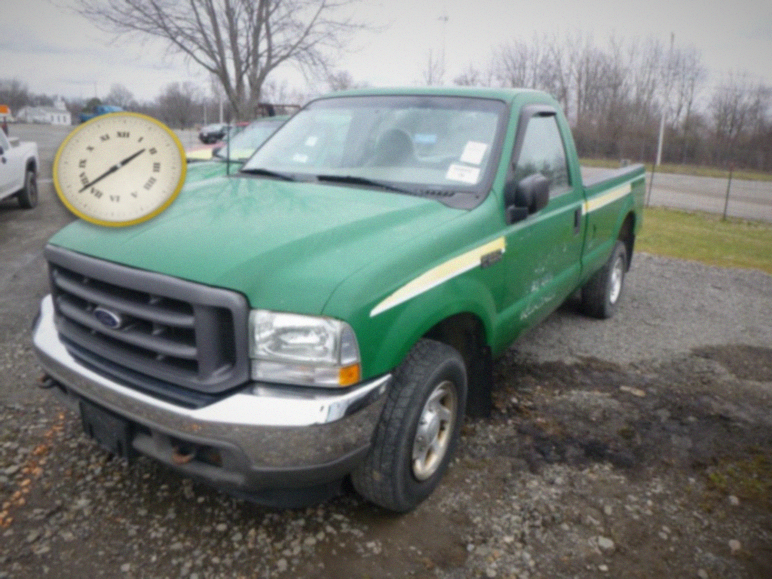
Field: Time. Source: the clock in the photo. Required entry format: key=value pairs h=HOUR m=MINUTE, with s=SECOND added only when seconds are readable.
h=1 m=38
